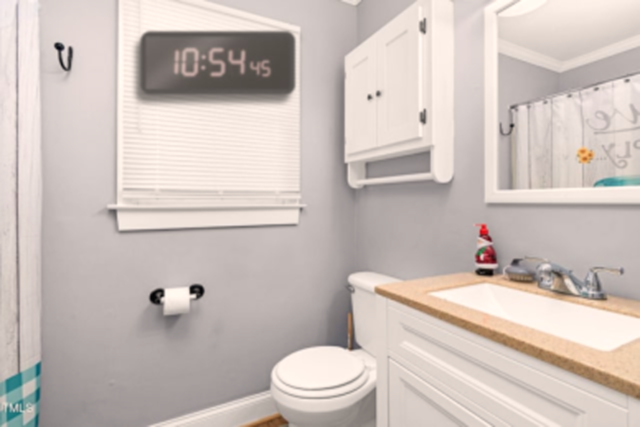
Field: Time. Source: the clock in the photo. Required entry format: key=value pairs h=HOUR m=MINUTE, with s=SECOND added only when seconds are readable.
h=10 m=54 s=45
